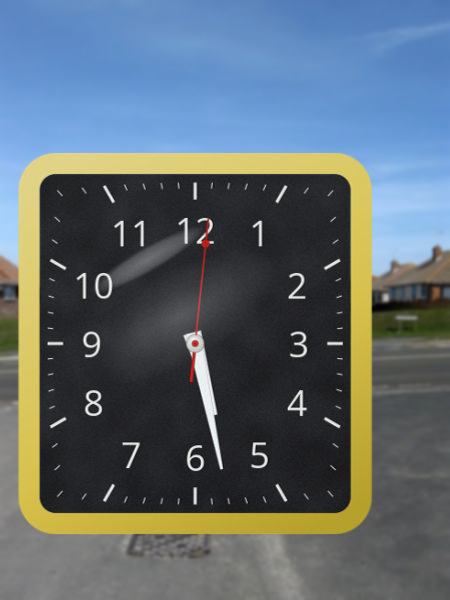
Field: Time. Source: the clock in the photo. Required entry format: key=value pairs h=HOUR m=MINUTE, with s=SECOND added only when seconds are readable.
h=5 m=28 s=1
